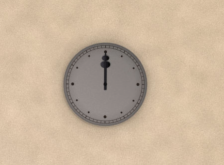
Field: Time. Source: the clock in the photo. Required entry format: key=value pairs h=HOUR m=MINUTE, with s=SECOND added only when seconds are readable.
h=12 m=0
